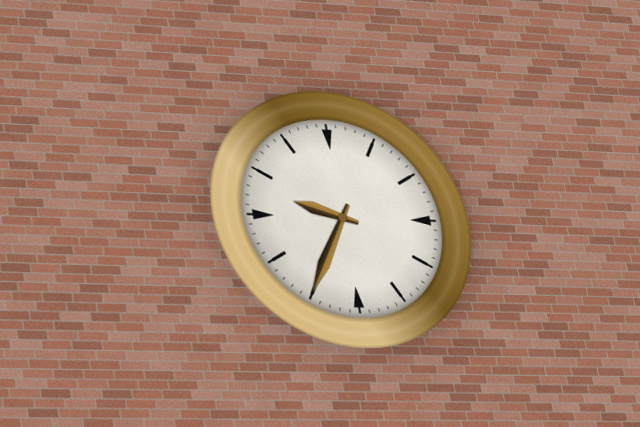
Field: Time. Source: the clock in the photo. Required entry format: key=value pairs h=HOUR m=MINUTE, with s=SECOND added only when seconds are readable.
h=9 m=35
